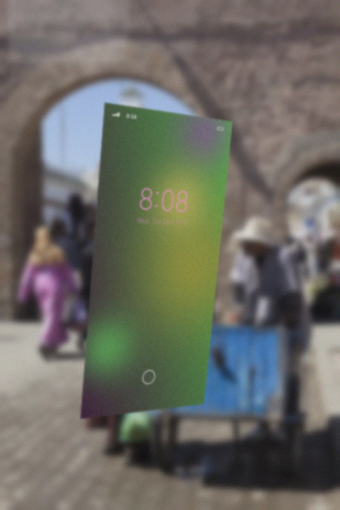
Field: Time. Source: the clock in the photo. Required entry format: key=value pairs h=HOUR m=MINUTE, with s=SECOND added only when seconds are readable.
h=8 m=8
